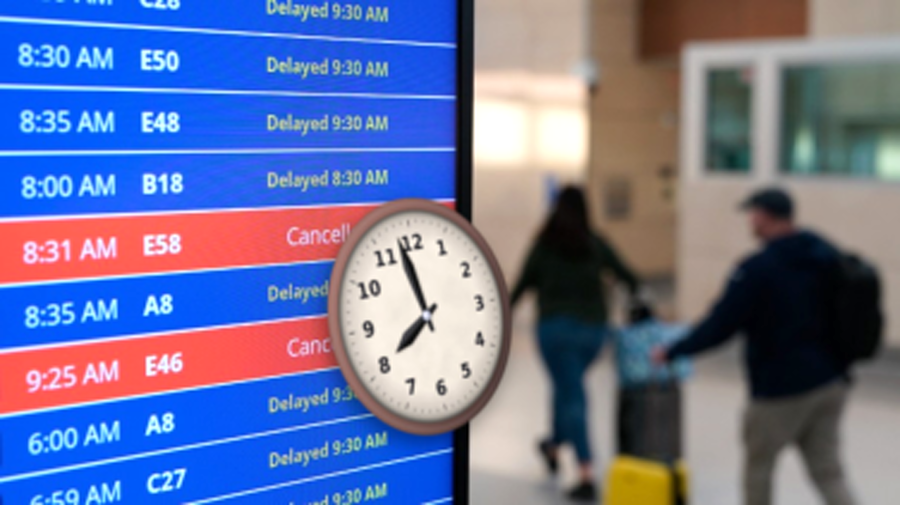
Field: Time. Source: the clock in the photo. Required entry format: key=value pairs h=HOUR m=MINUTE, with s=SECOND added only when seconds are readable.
h=7 m=58
